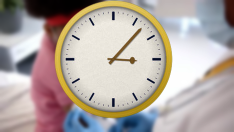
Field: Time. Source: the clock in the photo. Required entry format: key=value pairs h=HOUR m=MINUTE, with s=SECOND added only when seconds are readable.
h=3 m=7
